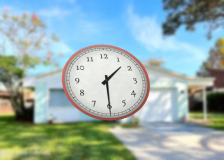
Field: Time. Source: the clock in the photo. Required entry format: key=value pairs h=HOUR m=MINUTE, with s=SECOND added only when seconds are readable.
h=1 m=30
